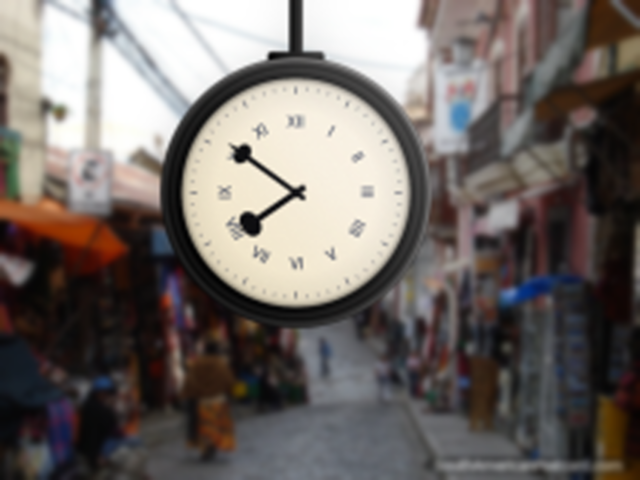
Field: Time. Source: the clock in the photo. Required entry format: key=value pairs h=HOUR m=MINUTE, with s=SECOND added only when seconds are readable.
h=7 m=51
